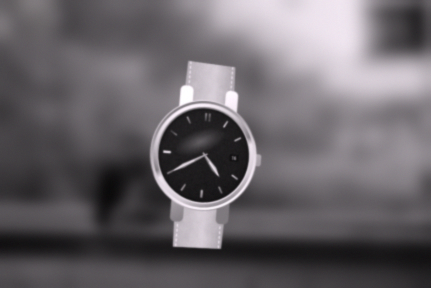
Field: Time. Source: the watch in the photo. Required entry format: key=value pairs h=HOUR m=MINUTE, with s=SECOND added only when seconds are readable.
h=4 m=40
